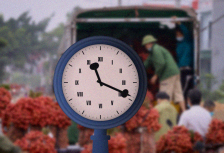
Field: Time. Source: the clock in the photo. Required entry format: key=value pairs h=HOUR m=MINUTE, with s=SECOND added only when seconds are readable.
h=11 m=19
